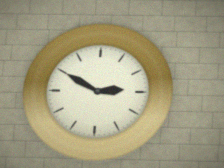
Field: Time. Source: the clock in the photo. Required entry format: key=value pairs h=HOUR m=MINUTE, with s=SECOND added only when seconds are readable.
h=2 m=50
